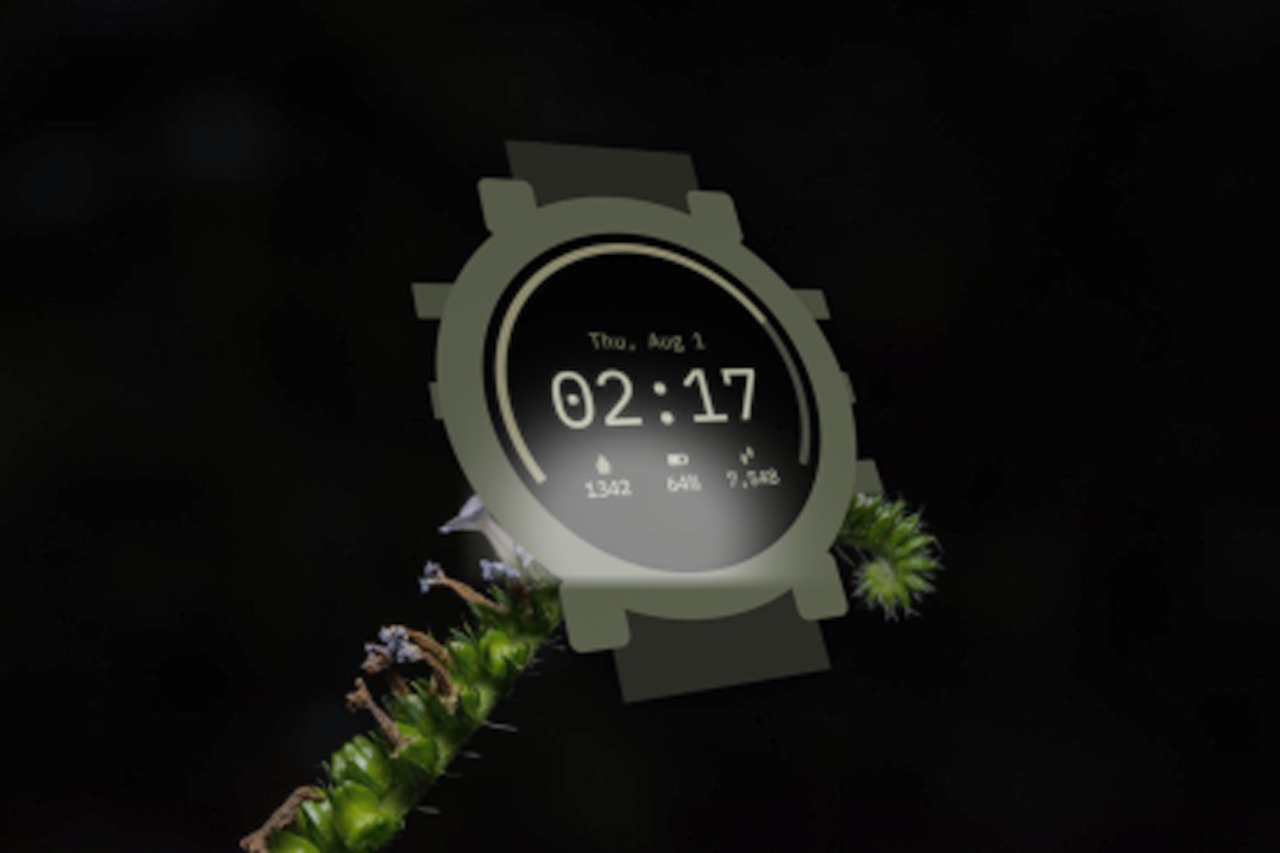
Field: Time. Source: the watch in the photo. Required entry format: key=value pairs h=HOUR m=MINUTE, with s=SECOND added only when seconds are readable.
h=2 m=17
